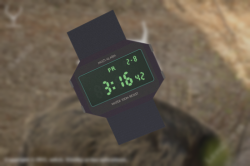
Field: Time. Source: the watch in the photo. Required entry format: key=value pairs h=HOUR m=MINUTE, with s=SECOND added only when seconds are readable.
h=3 m=16 s=42
